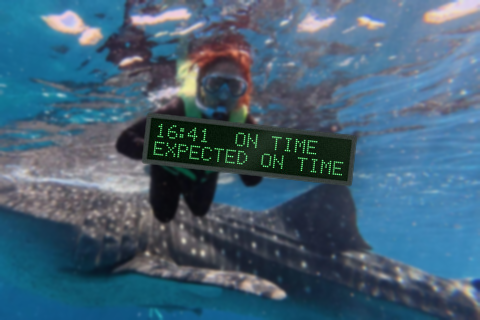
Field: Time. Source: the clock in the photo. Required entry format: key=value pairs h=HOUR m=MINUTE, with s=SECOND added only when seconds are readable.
h=16 m=41
